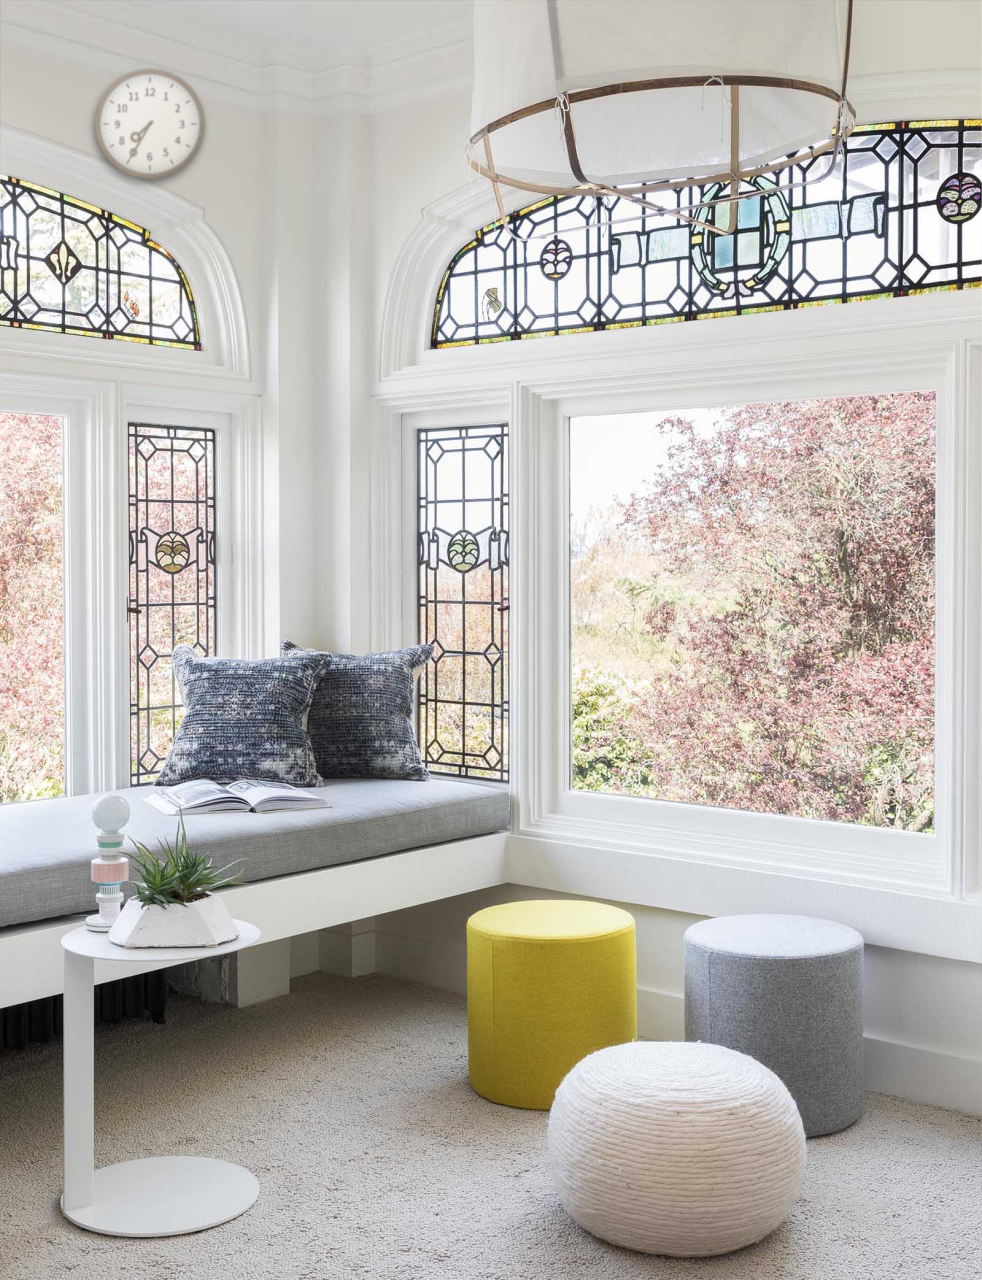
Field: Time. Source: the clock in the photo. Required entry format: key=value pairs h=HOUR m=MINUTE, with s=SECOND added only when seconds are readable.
h=7 m=35
